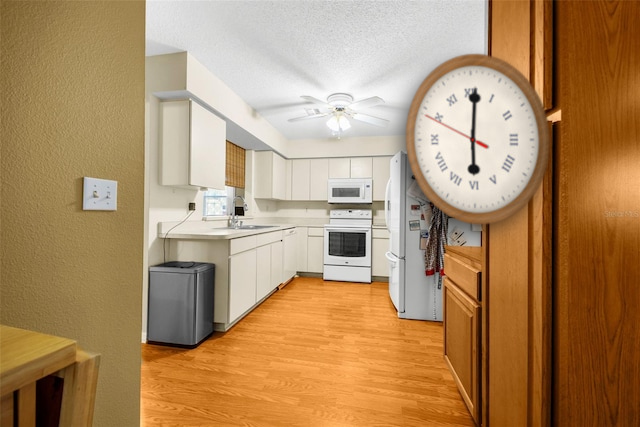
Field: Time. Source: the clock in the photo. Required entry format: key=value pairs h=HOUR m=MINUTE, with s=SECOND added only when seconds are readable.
h=6 m=0 s=49
